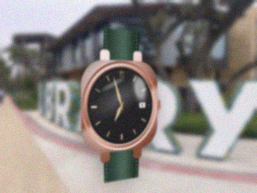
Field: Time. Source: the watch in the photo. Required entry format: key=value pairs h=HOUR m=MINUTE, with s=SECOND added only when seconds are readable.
h=6 m=57
